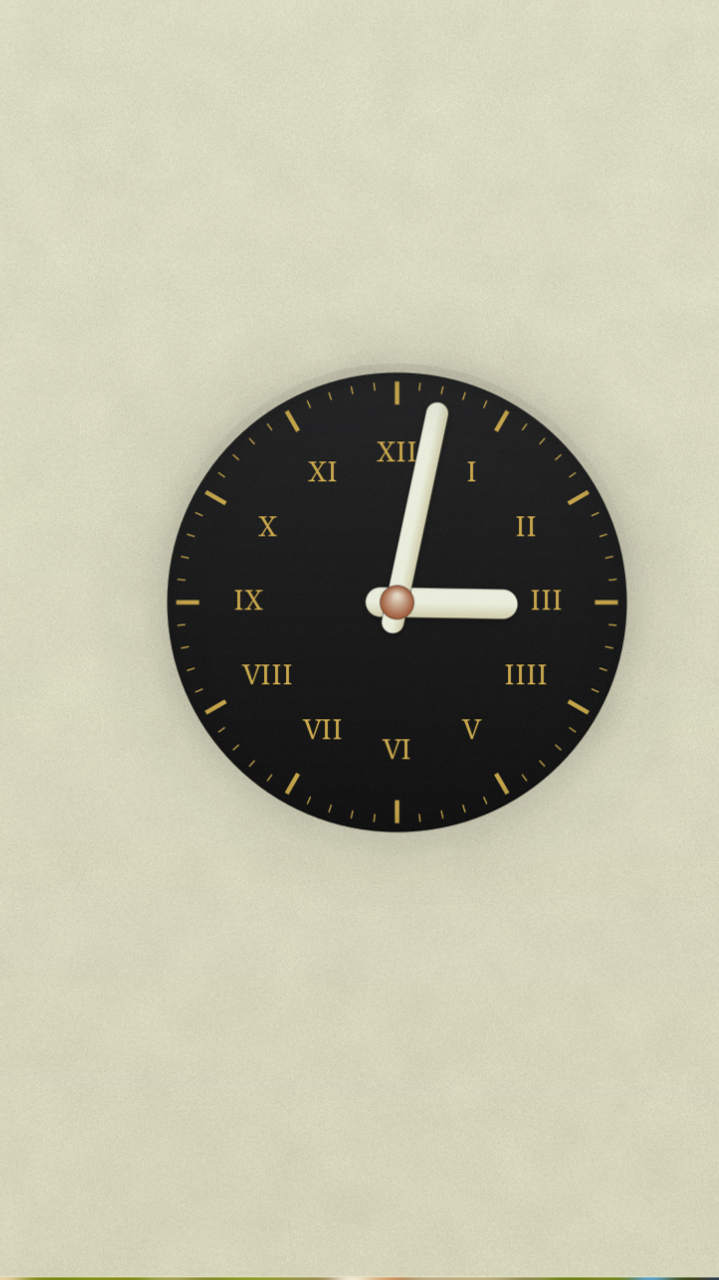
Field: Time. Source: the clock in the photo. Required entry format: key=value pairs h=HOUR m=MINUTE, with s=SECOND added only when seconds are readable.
h=3 m=2
